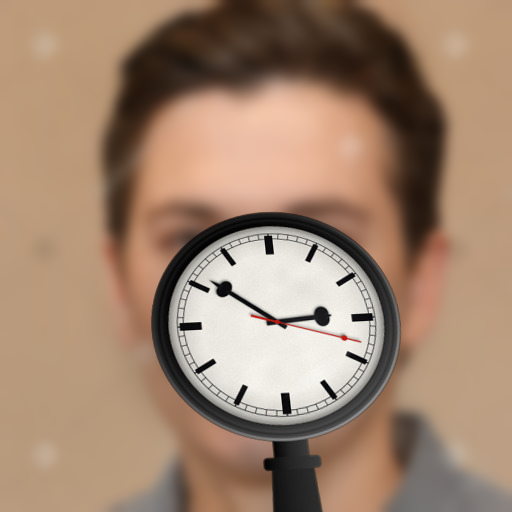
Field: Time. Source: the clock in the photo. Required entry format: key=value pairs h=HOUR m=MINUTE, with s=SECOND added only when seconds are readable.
h=2 m=51 s=18
